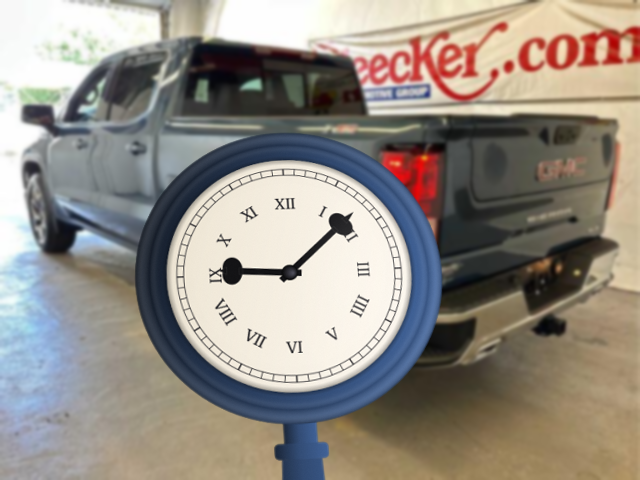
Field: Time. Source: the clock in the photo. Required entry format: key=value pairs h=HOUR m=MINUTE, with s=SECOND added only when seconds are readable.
h=9 m=8
